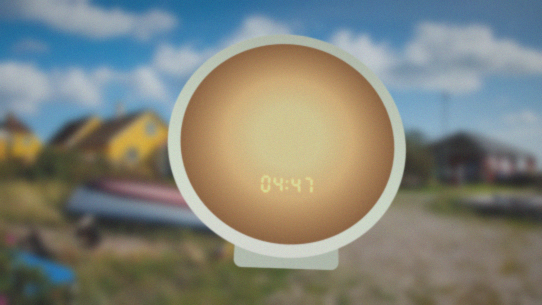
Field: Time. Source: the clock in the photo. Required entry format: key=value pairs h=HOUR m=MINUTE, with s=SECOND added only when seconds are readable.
h=4 m=47
